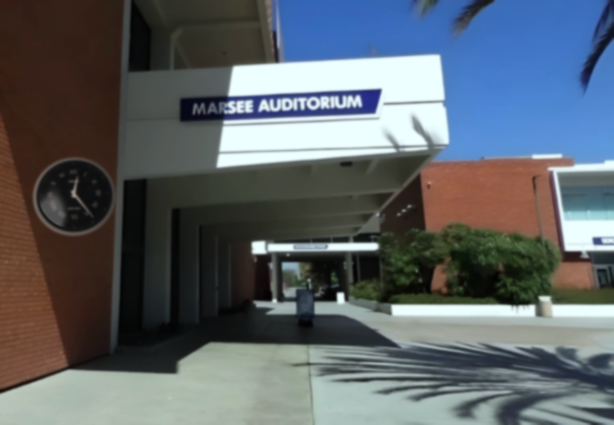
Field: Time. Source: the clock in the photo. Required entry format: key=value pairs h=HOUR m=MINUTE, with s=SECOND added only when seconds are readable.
h=12 m=24
